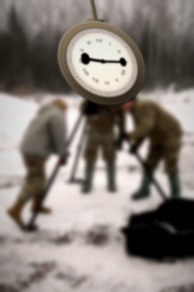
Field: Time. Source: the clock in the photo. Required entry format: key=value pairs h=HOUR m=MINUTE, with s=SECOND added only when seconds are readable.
h=9 m=15
